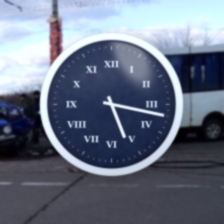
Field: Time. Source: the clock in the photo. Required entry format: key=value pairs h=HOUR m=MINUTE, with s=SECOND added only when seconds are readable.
h=5 m=17
